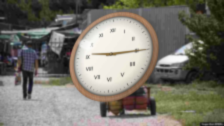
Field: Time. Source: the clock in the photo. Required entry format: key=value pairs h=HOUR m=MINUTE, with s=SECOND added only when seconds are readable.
h=9 m=15
